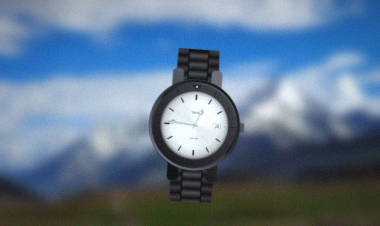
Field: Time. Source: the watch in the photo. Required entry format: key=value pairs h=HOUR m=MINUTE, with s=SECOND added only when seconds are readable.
h=12 m=46
